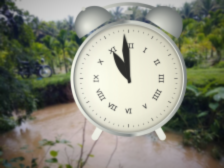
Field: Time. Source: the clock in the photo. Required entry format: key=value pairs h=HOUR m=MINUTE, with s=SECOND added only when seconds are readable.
h=10 m=59
